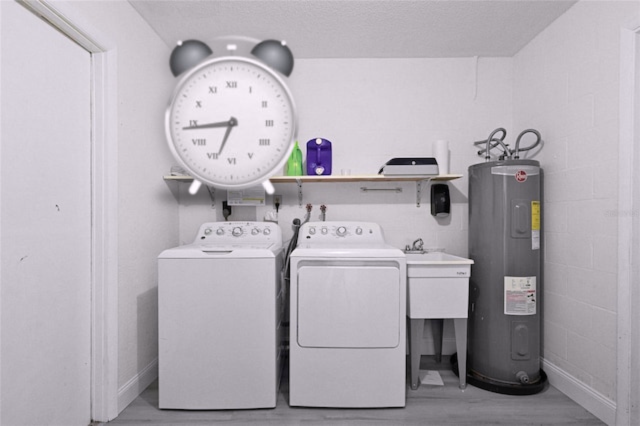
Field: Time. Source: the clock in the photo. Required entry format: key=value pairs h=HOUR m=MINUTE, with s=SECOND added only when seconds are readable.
h=6 m=44
